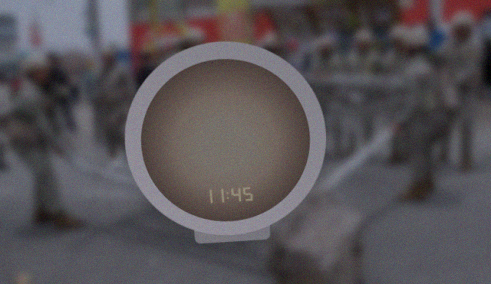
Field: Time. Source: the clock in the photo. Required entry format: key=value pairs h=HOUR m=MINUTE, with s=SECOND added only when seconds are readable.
h=11 m=45
